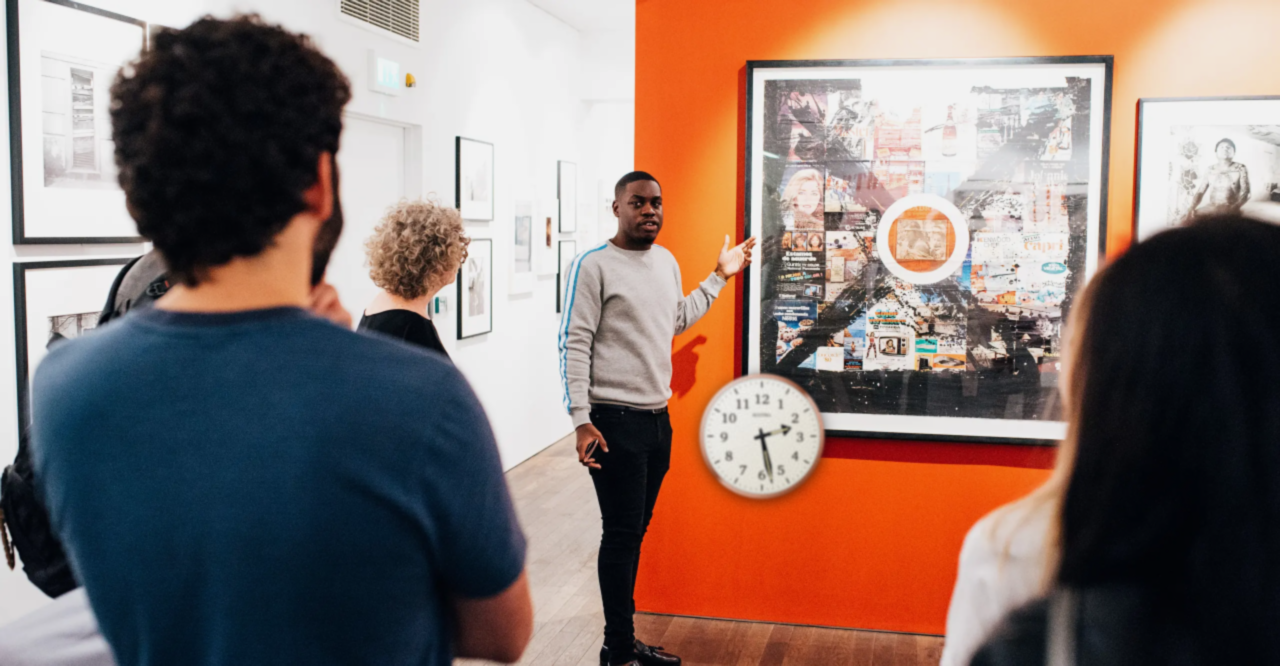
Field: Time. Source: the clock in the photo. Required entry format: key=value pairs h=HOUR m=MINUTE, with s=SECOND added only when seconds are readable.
h=2 m=28
